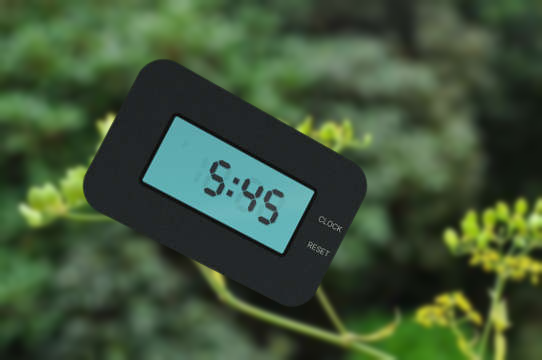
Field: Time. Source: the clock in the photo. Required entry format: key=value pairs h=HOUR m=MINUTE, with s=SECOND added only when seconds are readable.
h=5 m=45
